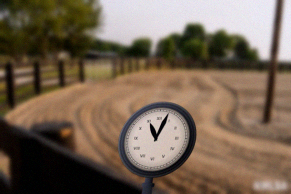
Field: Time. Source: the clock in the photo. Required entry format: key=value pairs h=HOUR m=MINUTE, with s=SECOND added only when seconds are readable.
h=11 m=3
